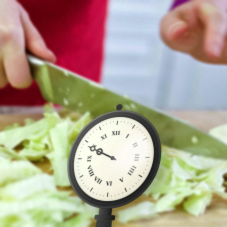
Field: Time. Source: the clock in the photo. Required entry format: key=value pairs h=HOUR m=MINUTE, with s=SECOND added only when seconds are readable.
h=9 m=49
